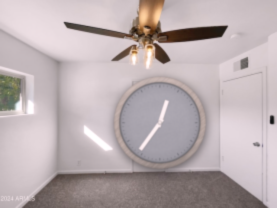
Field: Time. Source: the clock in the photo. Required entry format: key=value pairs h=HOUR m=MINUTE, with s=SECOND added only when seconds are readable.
h=12 m=36
